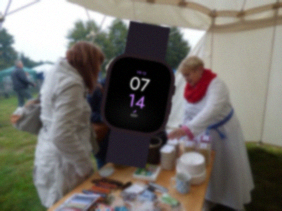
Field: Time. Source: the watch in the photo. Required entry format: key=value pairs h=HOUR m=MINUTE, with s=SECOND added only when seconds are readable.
h=7 m=14
